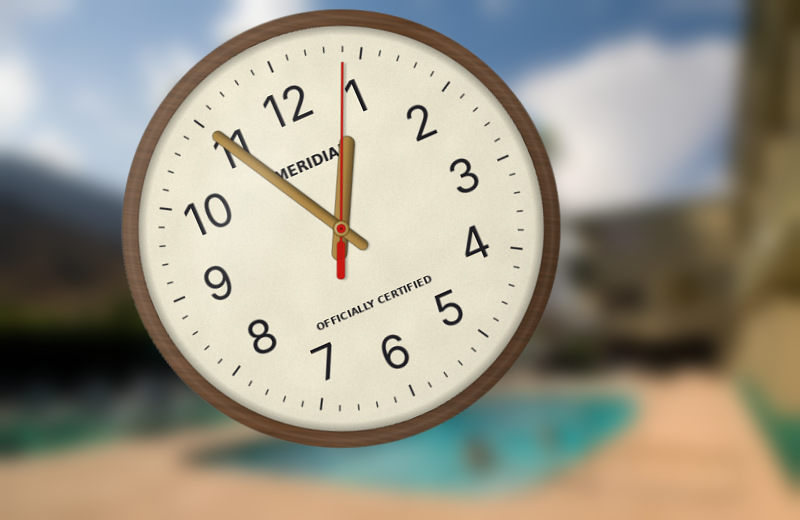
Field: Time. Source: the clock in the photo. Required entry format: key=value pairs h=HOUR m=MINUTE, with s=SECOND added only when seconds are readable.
h=12 m=55 s=4
